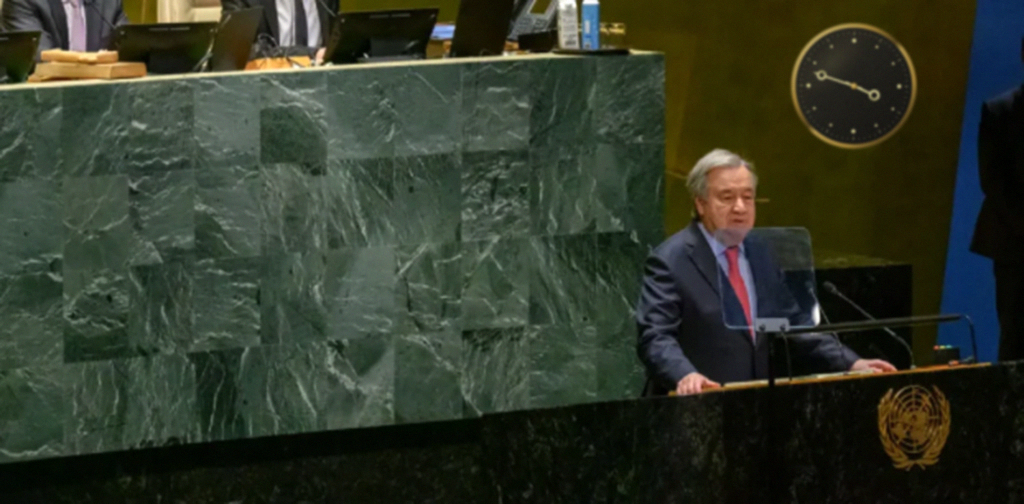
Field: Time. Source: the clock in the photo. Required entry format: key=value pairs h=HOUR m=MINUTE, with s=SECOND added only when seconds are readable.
h=3 m=48
